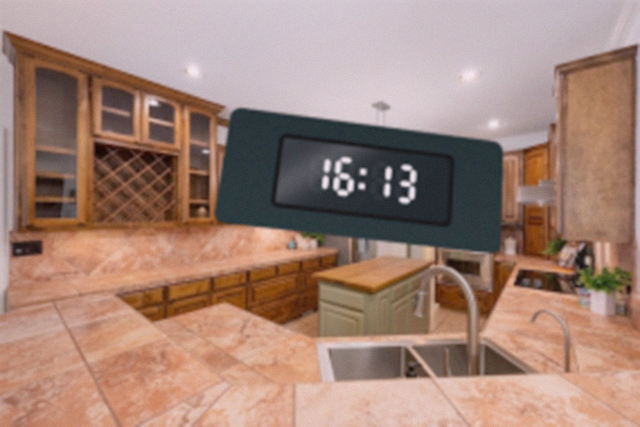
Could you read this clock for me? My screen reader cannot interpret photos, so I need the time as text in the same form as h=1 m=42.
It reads h=16 m=13
